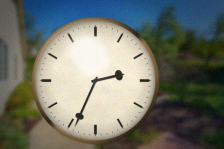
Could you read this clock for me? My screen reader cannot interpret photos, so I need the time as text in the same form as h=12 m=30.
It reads h=2 m=34
